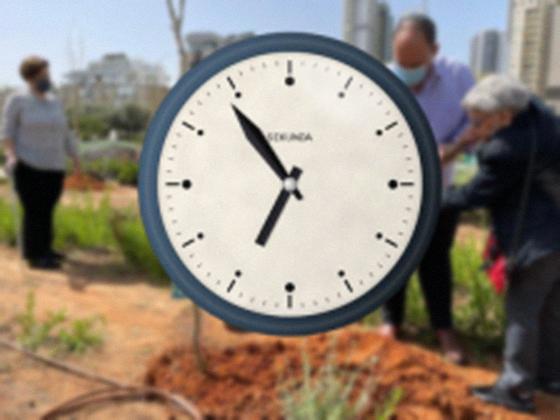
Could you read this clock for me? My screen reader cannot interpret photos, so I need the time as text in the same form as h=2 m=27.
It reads h=6 m=54
